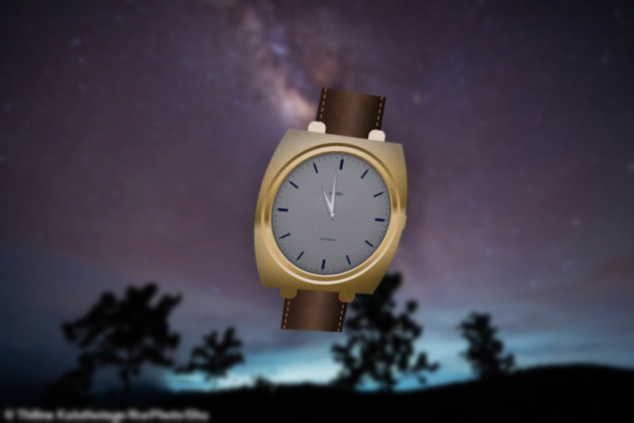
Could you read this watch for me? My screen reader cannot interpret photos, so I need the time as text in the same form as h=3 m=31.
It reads h=10 m=59
